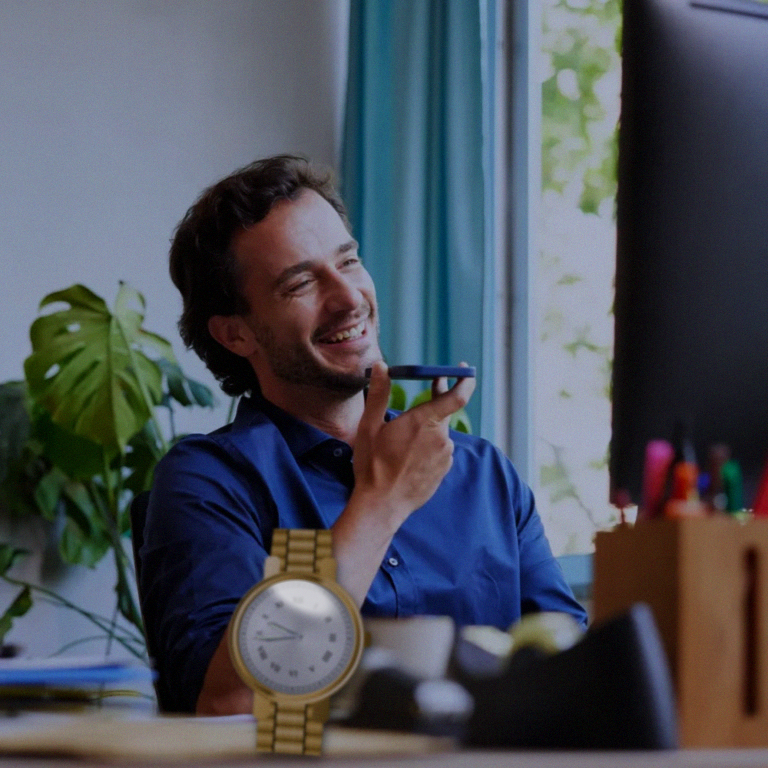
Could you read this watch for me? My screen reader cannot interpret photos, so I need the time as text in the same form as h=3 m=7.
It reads h=9 m=44
